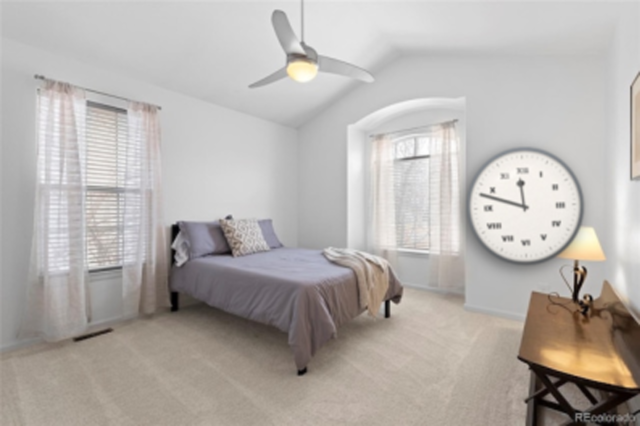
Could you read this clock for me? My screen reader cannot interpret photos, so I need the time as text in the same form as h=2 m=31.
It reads h=11 m=48
